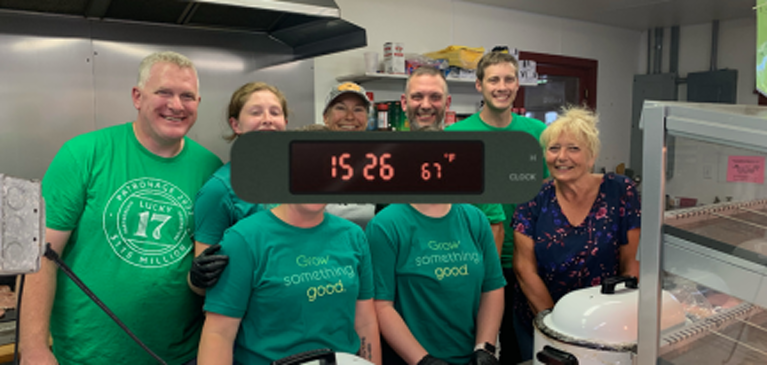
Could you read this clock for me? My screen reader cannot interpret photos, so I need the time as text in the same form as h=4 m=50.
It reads h=15 m=26
